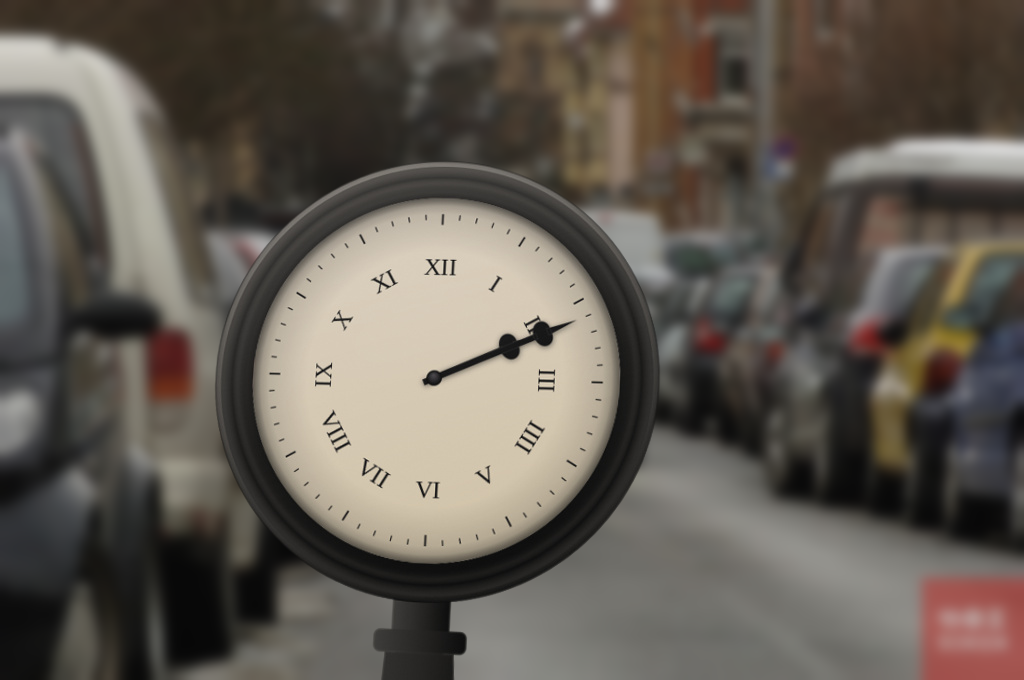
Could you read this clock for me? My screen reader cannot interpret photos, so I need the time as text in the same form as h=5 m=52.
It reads h=2 m=11
